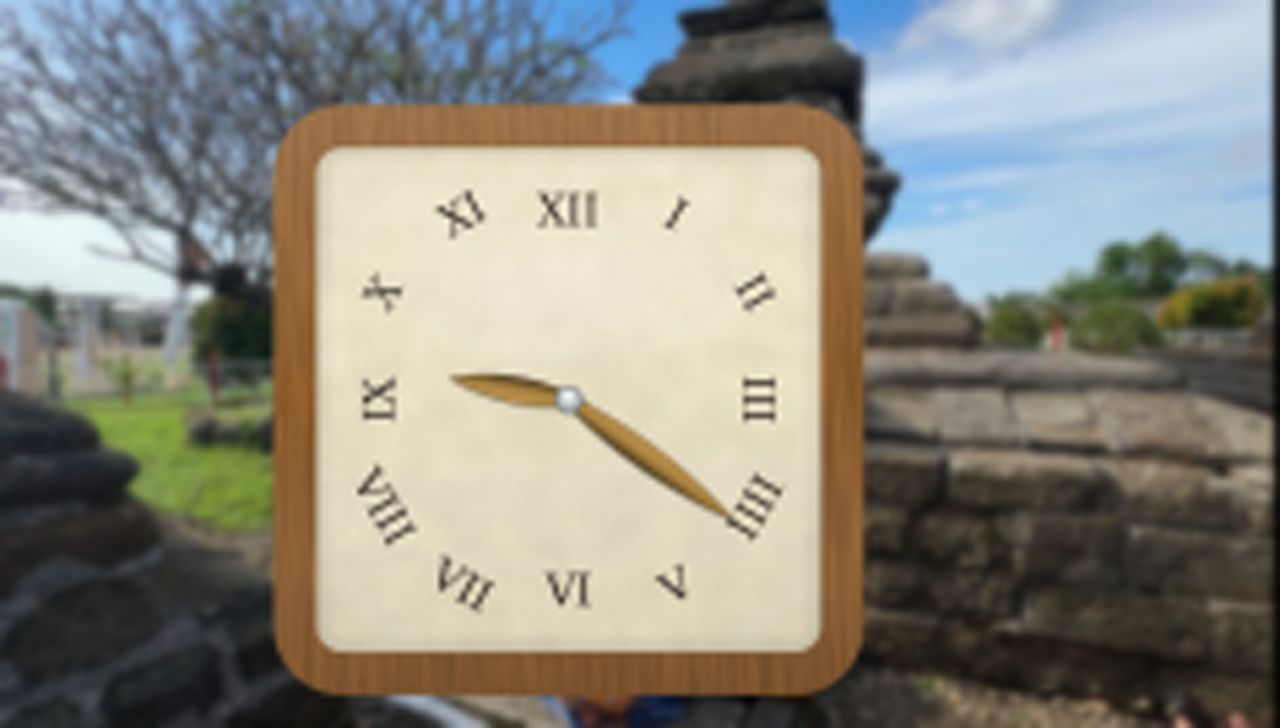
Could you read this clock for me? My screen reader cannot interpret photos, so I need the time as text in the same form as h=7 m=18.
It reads h=9 m=21
